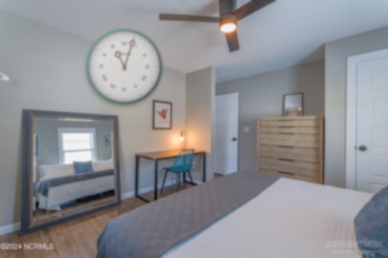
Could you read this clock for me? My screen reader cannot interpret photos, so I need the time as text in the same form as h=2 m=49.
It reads h=11 m=3
